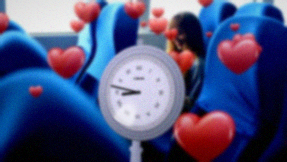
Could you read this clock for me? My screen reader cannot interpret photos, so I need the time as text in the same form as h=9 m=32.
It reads h=8 m=47
